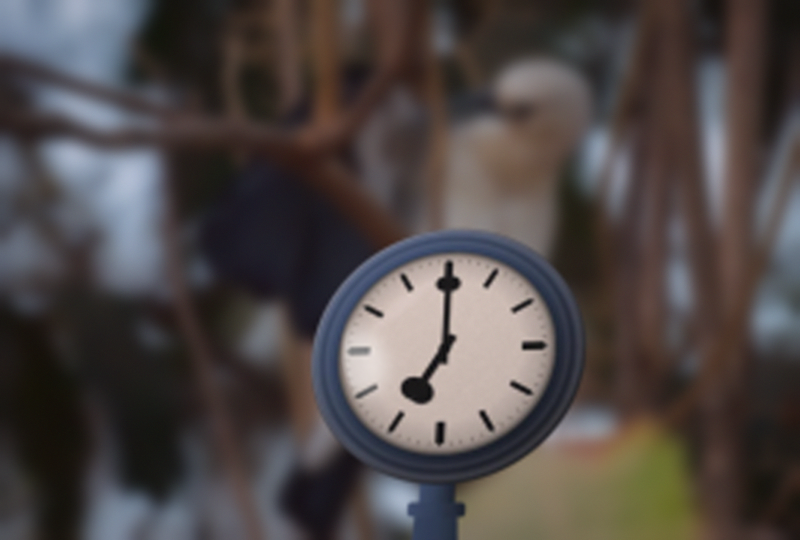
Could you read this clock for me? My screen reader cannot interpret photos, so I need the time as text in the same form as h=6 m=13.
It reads h=7 m=0
